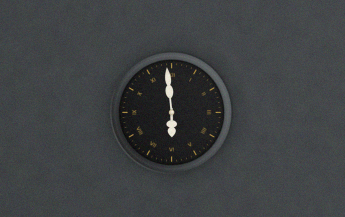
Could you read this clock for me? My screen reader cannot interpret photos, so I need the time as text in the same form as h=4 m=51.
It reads h=5 m=59
